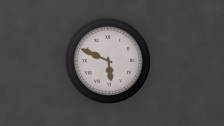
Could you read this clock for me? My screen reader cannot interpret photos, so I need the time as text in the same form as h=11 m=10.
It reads h=5 m=49
